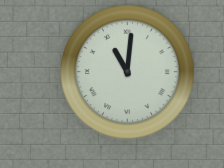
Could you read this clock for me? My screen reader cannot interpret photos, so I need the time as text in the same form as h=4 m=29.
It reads h=11 m=1
